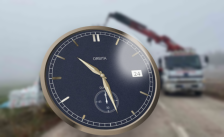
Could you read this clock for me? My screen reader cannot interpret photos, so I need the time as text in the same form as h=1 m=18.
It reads h=10 m=28
